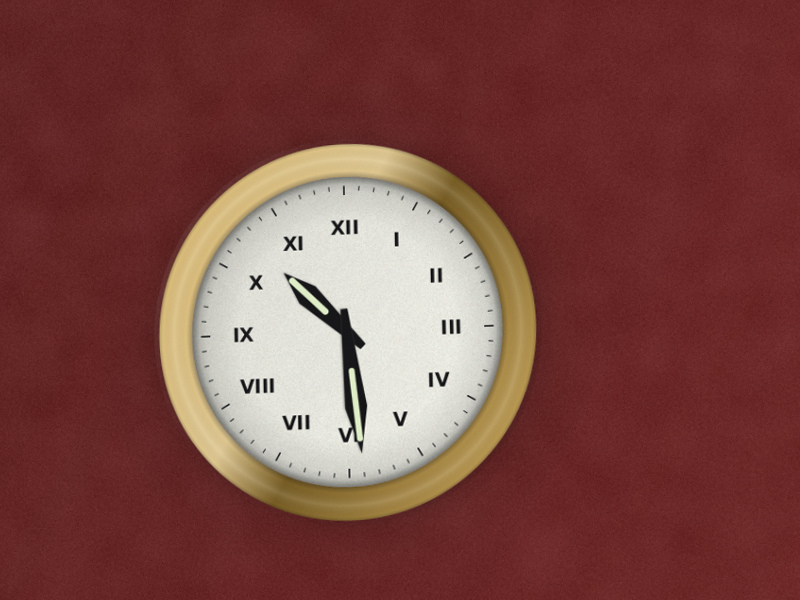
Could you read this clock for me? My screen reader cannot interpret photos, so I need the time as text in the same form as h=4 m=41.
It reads h=10 m=29
